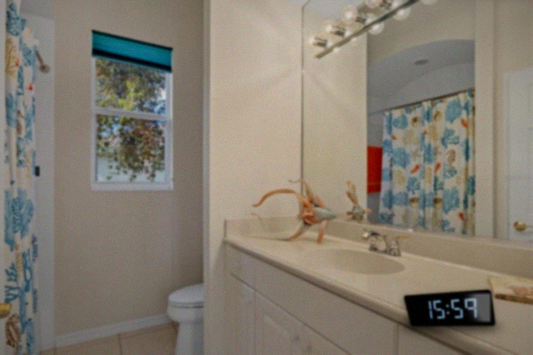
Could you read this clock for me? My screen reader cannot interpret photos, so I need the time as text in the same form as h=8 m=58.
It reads h=15 m=59
